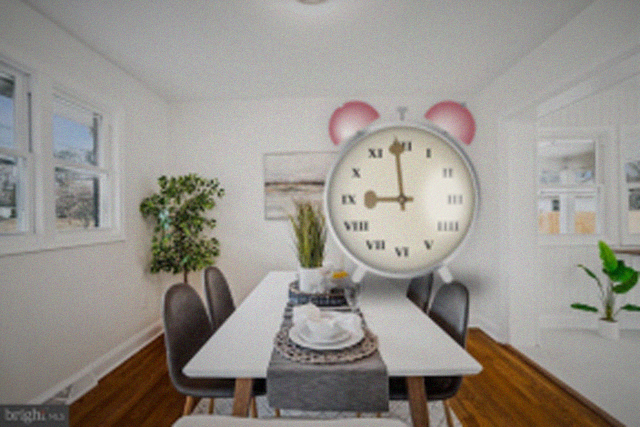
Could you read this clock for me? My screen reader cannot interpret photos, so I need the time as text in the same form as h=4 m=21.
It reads h=8 m=59
